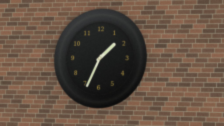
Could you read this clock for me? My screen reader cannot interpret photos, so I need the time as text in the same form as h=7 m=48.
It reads h=1 m=34
